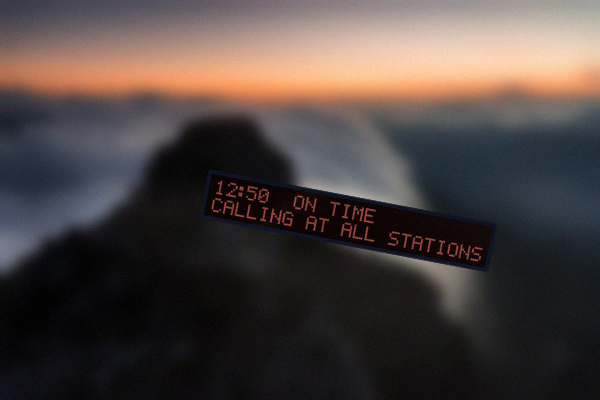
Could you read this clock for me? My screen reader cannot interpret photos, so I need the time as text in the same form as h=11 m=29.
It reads h=12 m=50
